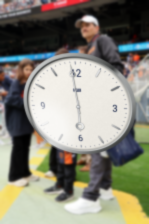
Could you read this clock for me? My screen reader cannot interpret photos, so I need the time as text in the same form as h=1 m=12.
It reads h=5 m=59
